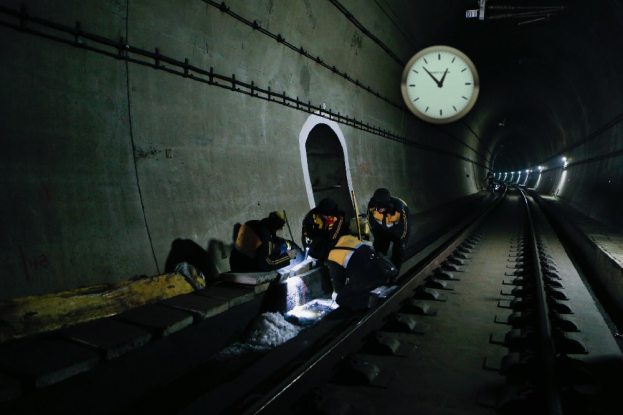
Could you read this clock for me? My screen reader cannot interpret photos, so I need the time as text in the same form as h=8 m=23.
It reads h=12 m=53
